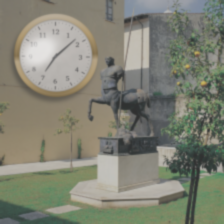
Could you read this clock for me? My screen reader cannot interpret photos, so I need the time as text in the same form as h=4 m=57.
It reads h=7 m=8
